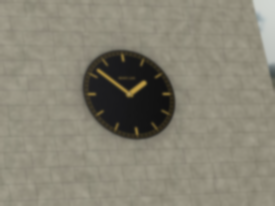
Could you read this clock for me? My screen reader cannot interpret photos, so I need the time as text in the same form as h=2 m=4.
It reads h=1 m=52
